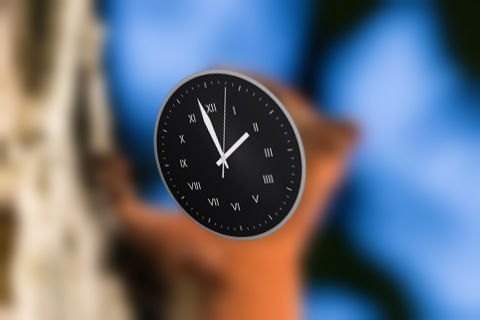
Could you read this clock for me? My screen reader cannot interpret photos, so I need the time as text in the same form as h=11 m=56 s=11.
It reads h=1 m=58 s=3
